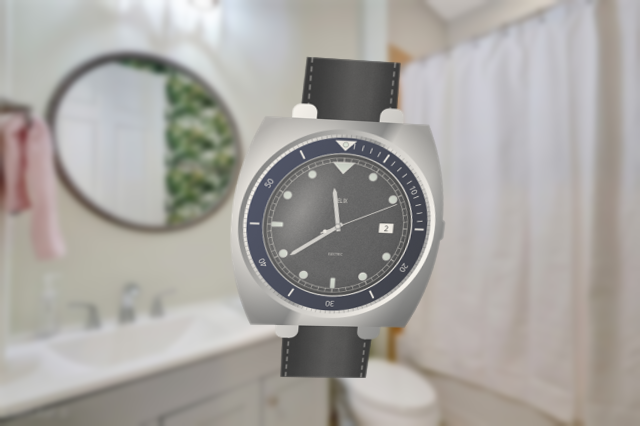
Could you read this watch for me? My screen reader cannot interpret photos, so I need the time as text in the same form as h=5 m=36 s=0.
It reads h=11 m=39 s=11
